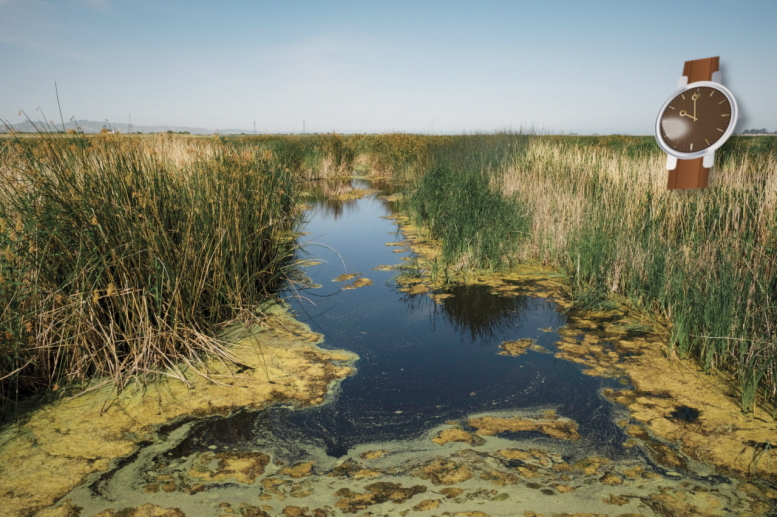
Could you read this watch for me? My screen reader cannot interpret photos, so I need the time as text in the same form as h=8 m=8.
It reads h=9 m=59
